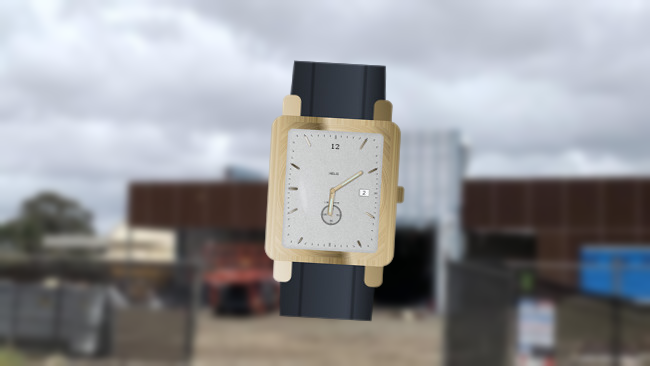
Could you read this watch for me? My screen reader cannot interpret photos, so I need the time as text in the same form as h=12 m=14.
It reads h=6 m=9
